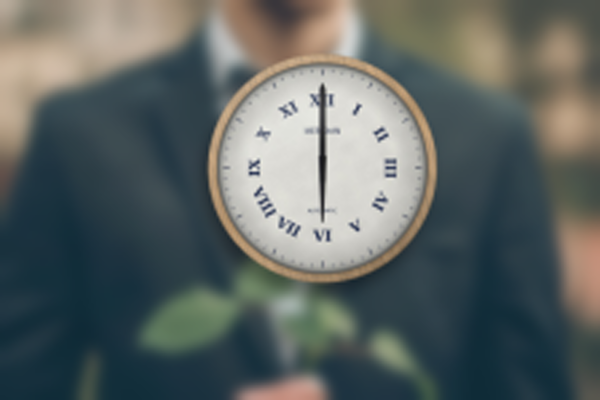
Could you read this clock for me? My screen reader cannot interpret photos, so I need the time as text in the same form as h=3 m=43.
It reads h=6 m=0
